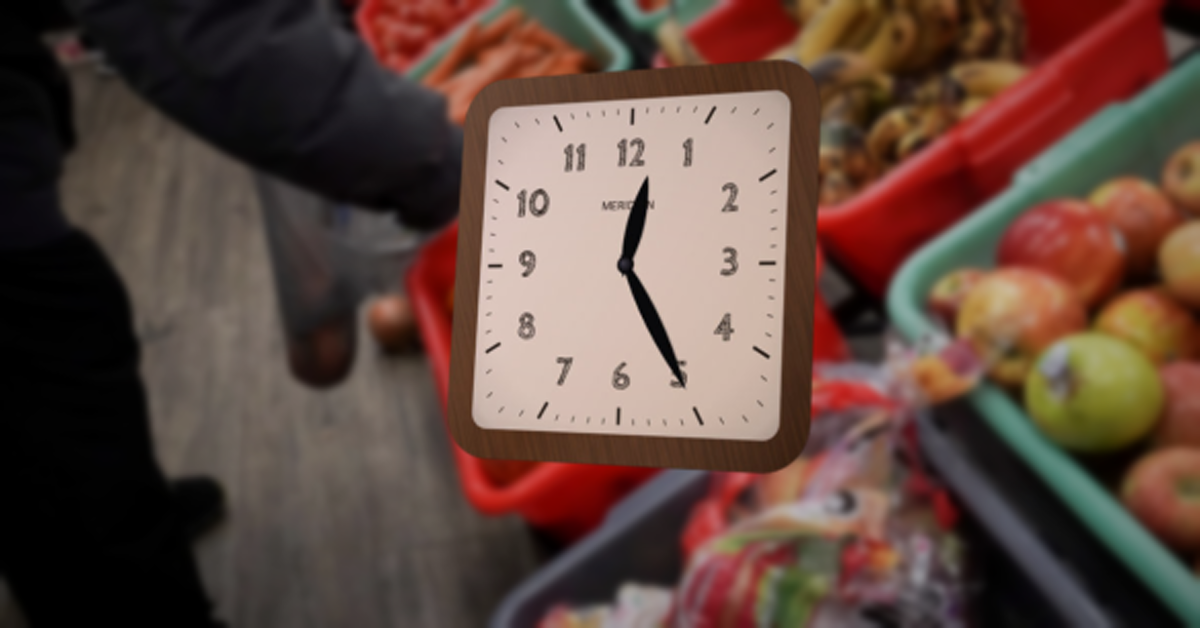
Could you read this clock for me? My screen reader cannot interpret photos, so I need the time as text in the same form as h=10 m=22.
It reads h=12 m=25
